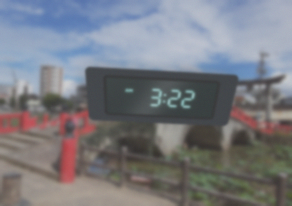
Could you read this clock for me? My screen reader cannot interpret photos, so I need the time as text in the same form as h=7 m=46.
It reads h=3 m=22
